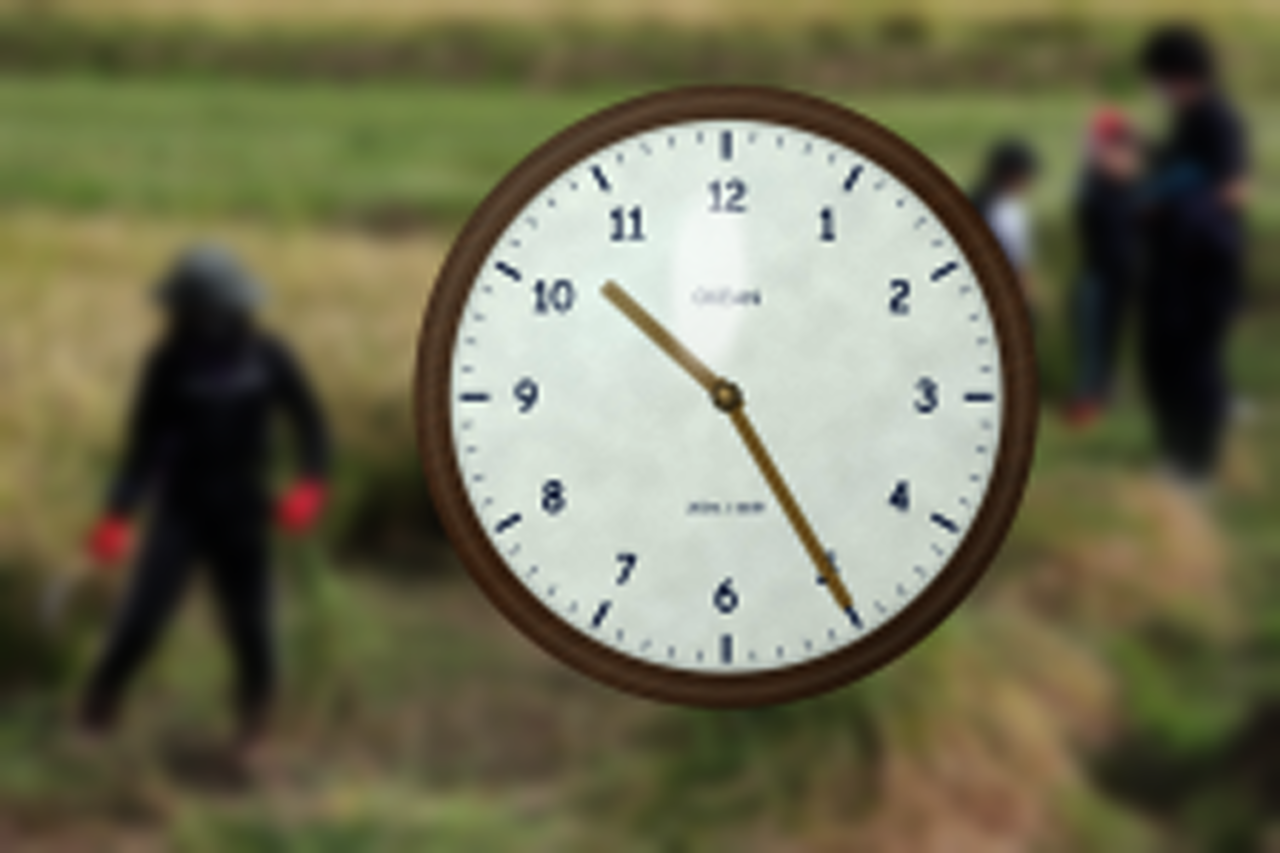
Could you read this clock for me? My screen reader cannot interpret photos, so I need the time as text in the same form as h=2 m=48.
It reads h=10 m=25
